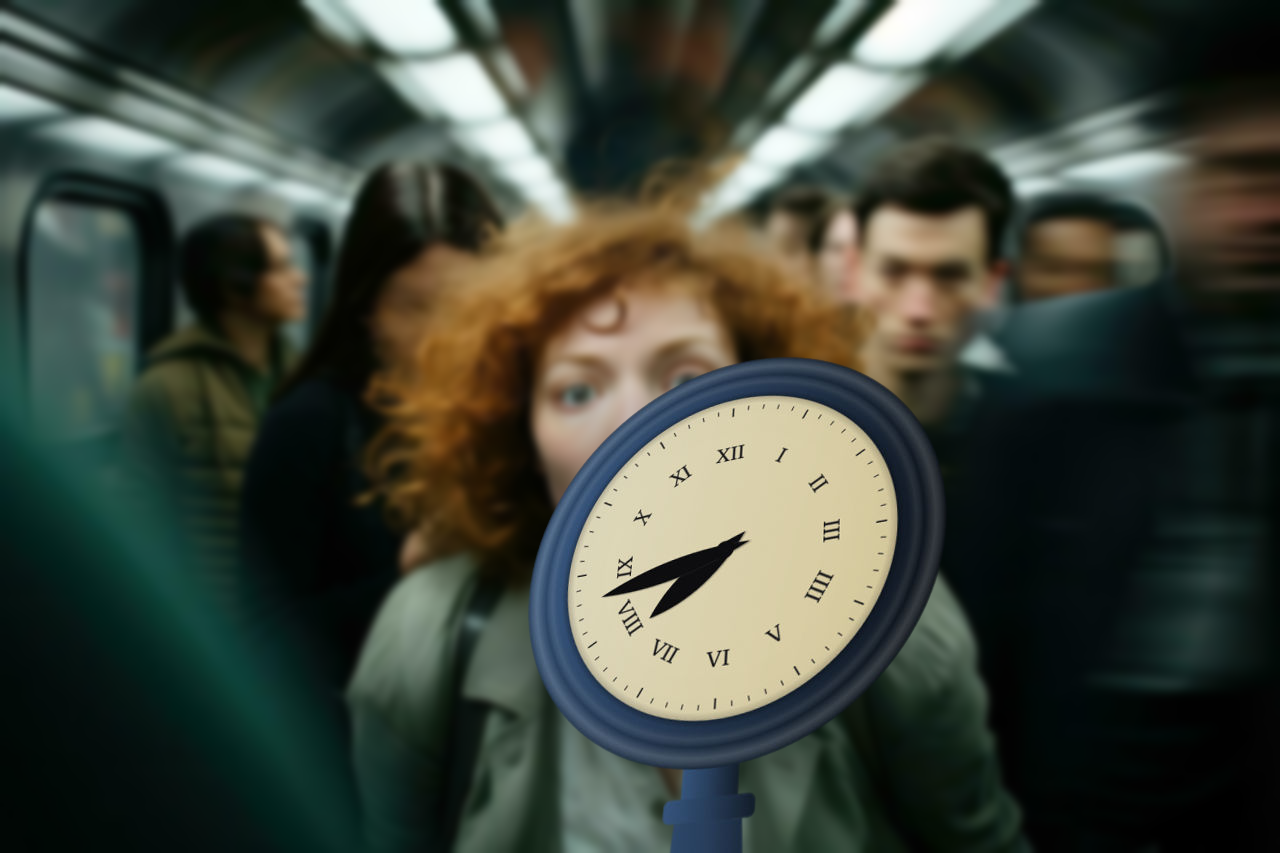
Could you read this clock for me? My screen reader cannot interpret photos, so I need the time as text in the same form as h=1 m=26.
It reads h=7 m=43
